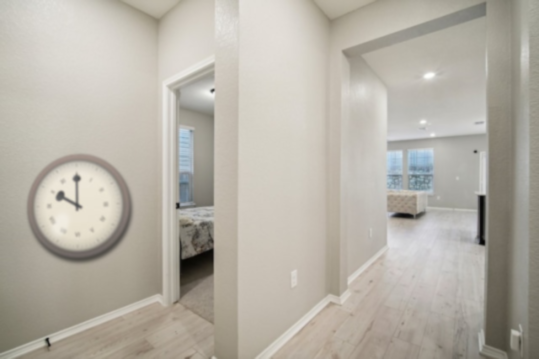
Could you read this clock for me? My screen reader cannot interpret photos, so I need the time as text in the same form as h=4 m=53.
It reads h=10 m=0
